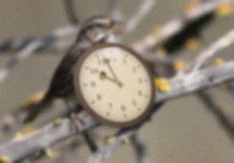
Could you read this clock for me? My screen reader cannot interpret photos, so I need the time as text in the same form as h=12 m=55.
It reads h=9 m=57
